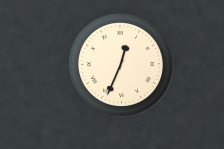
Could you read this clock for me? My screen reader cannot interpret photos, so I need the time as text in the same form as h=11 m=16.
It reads h=12 m=34
